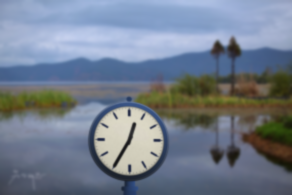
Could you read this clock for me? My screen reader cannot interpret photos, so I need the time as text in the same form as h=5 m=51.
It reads h=12 m=35
